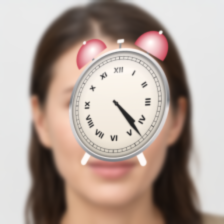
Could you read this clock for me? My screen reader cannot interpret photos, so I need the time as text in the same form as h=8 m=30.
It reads h=4 m=23
